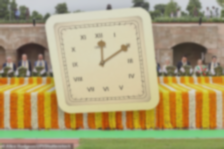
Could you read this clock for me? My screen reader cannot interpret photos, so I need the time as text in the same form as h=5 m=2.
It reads h=12 m=10
